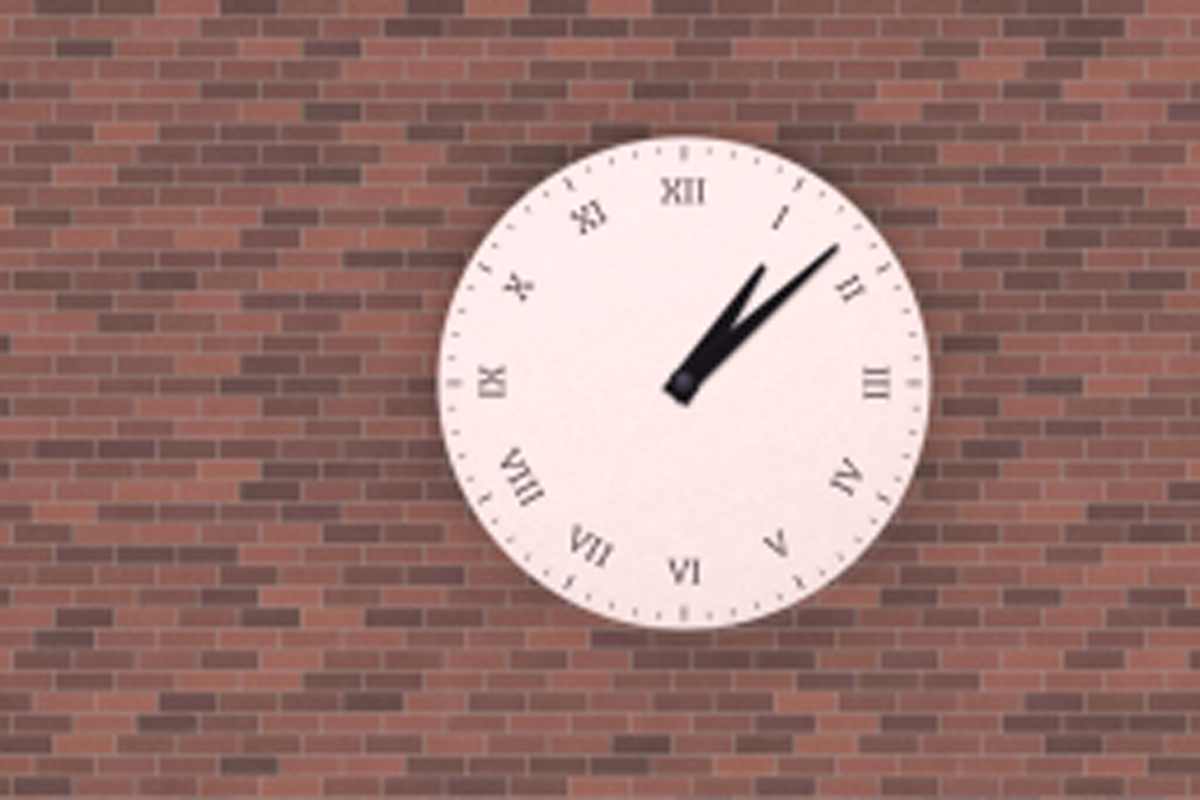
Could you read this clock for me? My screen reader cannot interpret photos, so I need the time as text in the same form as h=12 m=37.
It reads h=1 m=8
